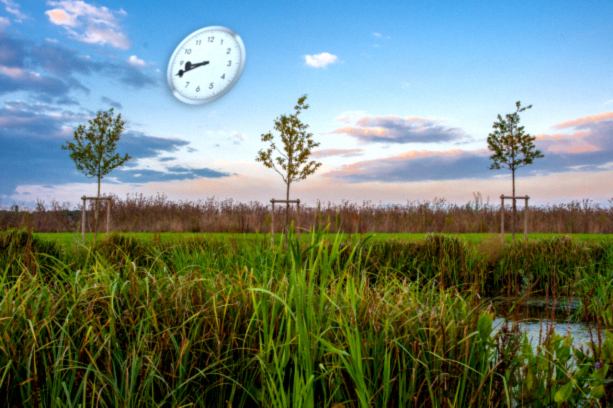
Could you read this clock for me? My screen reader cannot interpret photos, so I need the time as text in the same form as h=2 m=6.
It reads h=8 m=41
